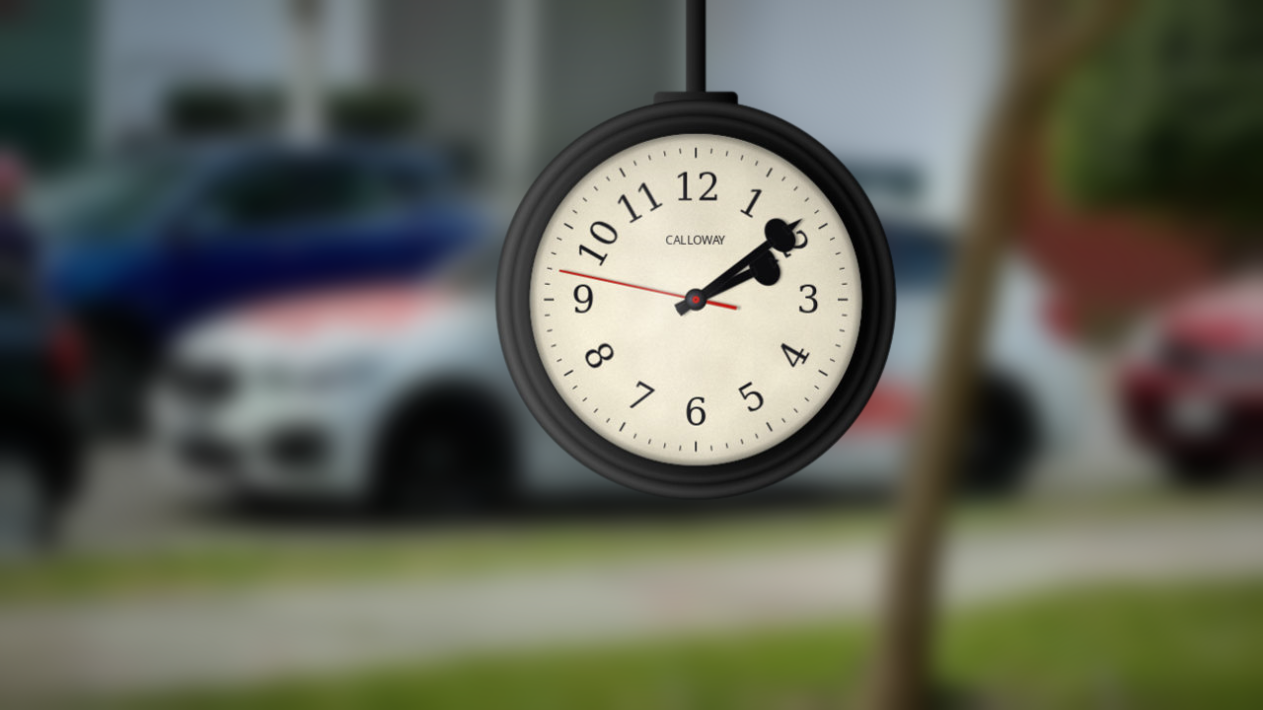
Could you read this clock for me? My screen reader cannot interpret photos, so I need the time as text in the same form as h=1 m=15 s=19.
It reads h=2 m=8 s=47
